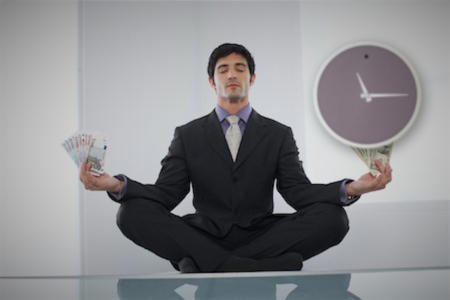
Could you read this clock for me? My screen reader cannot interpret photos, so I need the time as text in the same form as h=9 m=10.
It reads h=11 m=15
